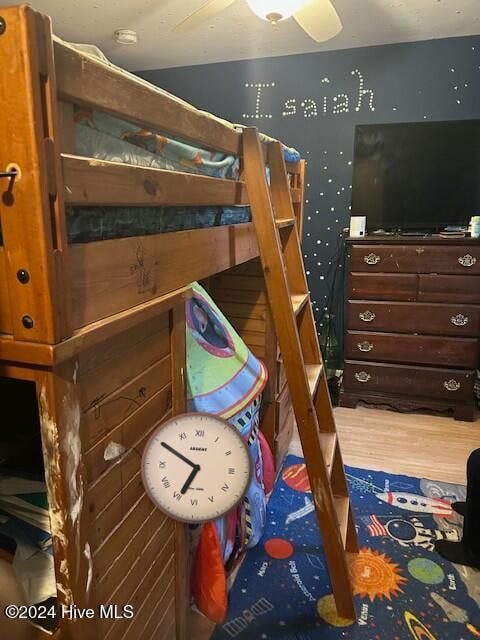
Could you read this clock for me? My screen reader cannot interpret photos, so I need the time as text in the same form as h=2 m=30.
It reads h=6 m=50
